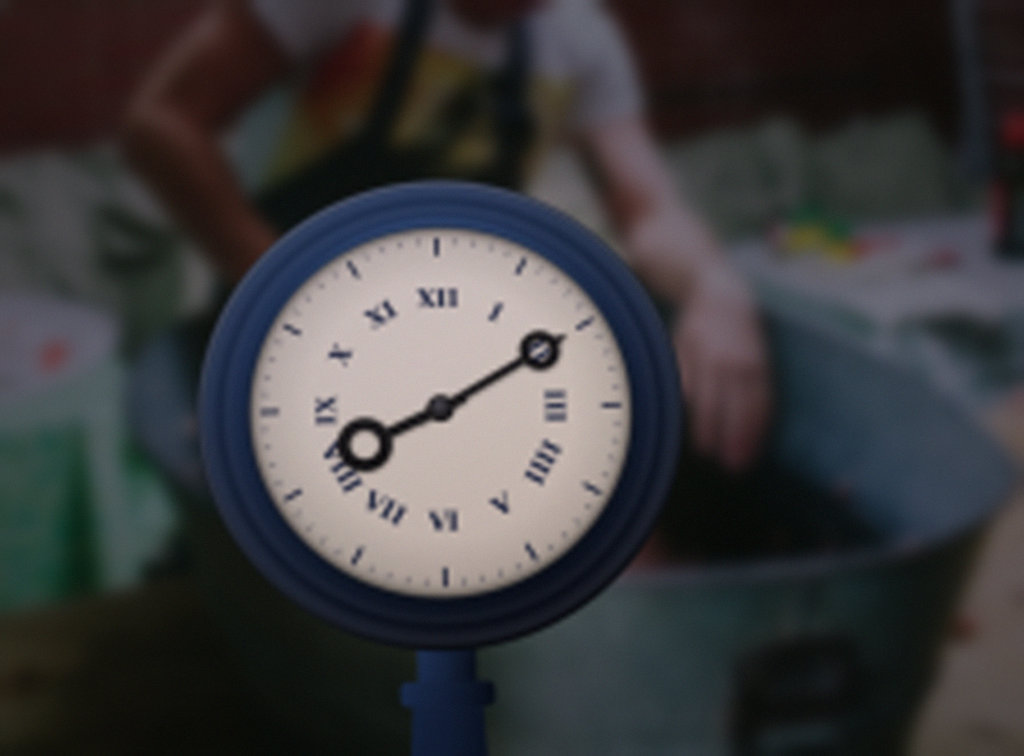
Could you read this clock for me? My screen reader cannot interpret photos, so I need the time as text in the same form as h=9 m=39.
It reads h=8 m=10
